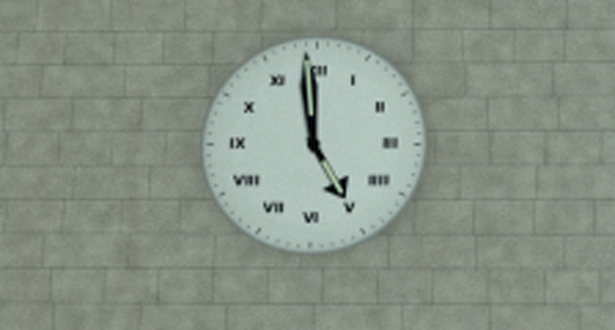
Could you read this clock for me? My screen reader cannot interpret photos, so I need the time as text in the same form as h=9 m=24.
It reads h=4 m=59
